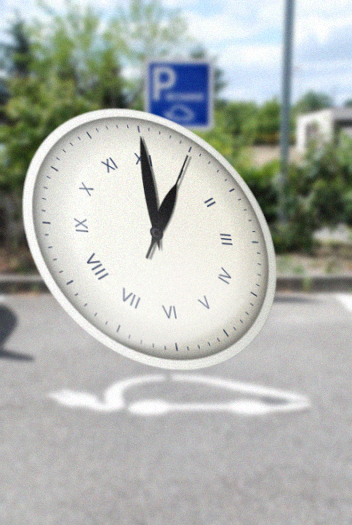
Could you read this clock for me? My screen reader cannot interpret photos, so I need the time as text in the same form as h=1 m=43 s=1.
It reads h=1 m=0 s=5
